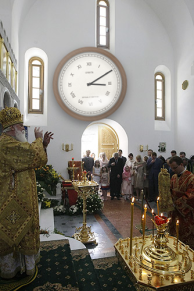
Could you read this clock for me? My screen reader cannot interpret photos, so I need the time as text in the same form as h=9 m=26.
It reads h=3 m=10
